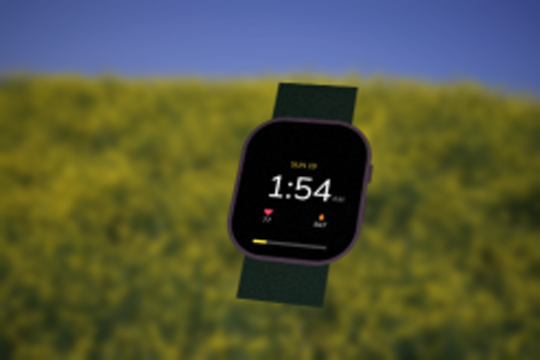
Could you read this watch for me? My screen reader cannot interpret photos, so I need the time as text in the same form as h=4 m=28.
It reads h=1 m=54
